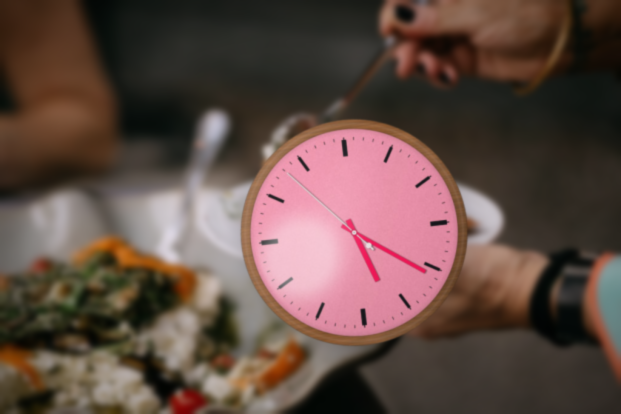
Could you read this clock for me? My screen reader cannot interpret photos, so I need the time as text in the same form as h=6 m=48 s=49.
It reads h=5 m=20 s=53
